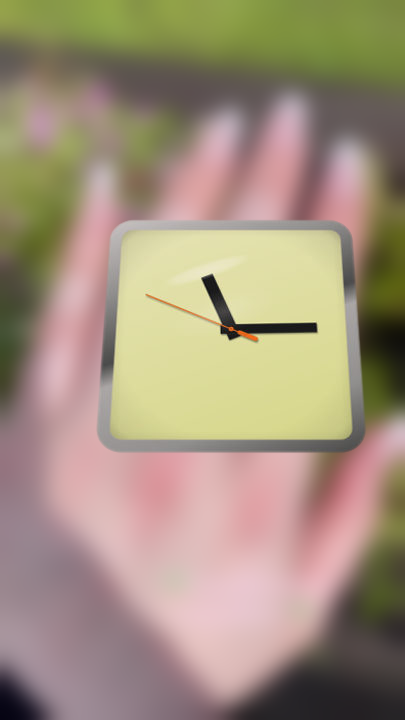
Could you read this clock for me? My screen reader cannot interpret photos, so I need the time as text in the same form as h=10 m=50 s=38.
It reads h=11 m=14 s=49
